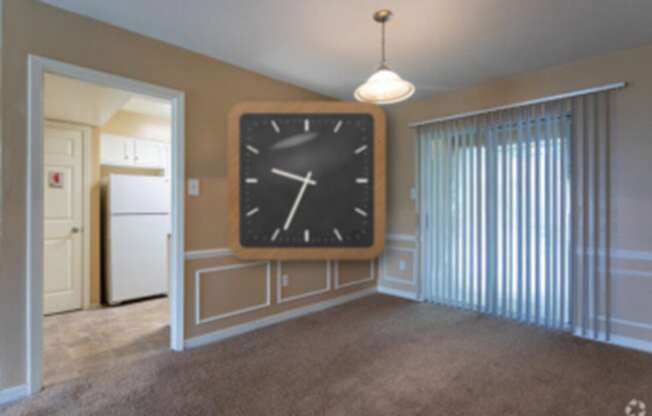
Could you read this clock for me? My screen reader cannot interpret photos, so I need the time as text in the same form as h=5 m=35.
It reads h=9 m=34
